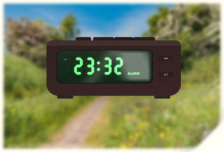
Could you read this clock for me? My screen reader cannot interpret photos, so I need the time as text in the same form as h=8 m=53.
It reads h=23 m=32
